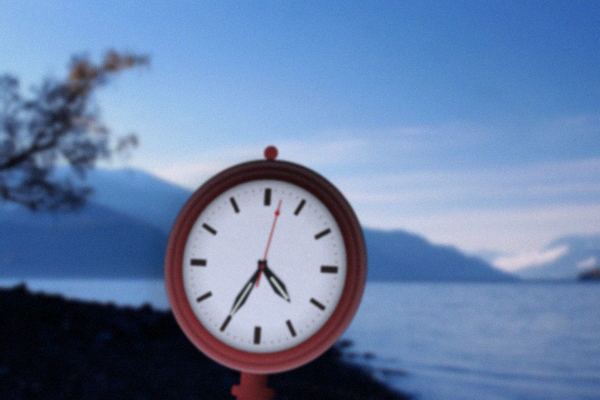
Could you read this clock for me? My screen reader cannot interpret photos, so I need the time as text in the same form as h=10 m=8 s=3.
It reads h=4 m=35 s=2
